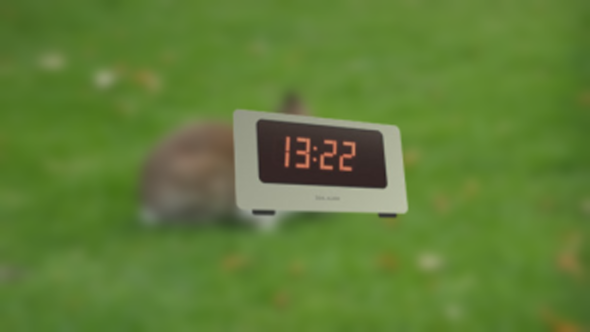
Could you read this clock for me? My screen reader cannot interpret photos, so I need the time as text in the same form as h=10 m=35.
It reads h=13 m=22
